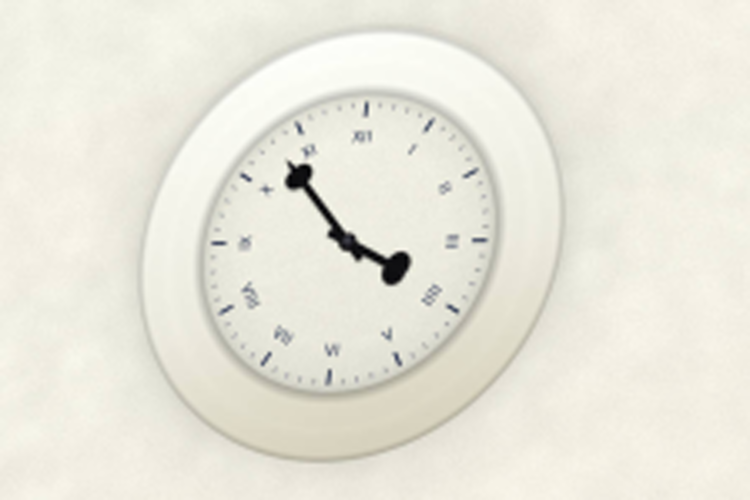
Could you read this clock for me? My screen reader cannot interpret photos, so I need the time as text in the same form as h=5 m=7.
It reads h=3 m=53
